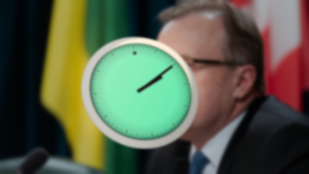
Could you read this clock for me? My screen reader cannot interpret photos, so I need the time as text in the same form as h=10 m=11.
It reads h=2 m=10
